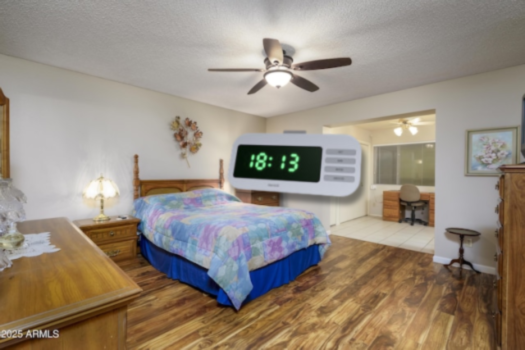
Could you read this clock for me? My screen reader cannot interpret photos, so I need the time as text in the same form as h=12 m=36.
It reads h=18 m=13
